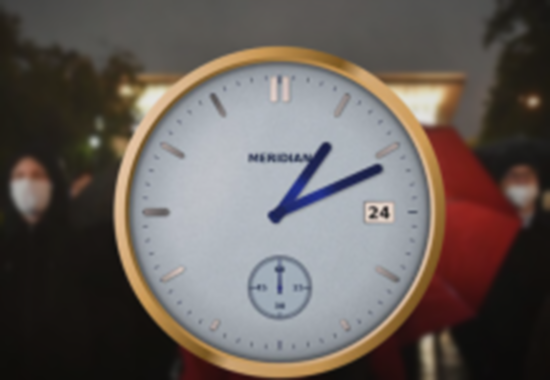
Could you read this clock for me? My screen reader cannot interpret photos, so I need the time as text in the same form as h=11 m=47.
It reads h=1 m=11
